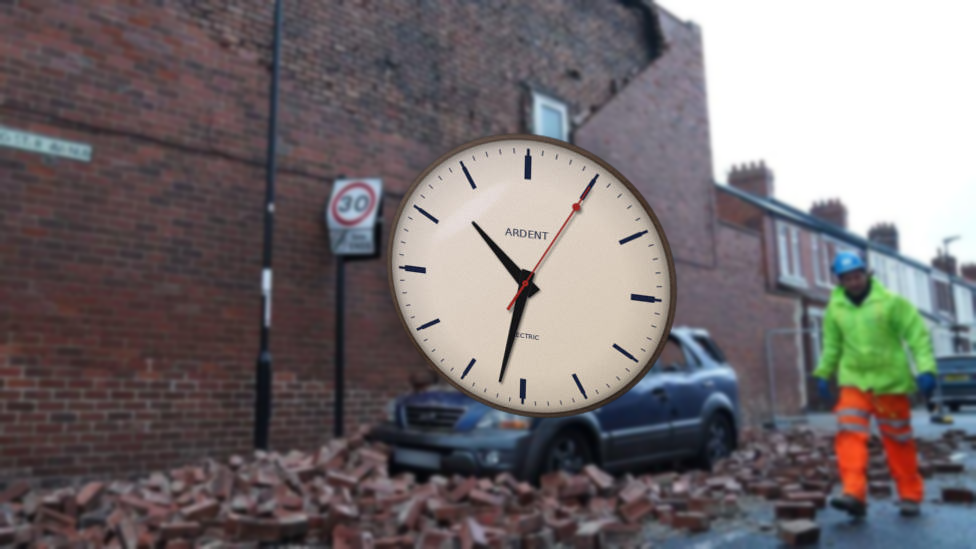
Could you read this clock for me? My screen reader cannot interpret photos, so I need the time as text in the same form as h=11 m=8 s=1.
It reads h=10 m=32 s=5
